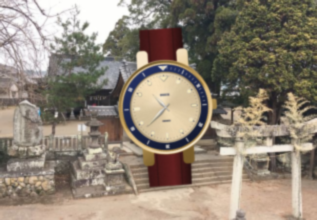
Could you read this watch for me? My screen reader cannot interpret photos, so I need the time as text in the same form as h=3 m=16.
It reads h=10 m=38
